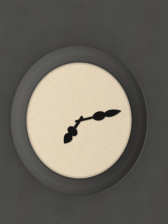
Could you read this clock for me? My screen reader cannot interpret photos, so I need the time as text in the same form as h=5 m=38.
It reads h=7 m=13
